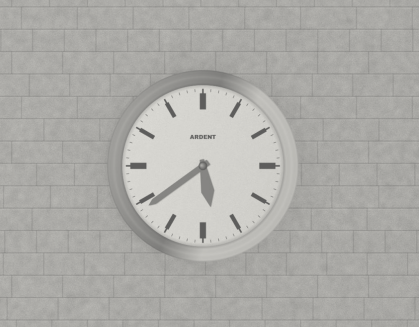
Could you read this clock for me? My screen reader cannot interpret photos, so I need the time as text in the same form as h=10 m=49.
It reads h=5 m=39
